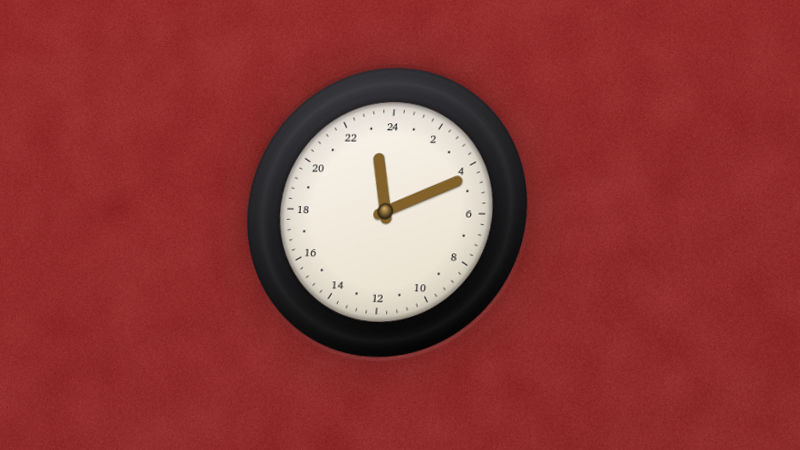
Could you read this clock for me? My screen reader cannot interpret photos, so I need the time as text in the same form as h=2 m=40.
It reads h=23 m=11
